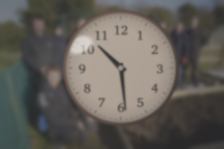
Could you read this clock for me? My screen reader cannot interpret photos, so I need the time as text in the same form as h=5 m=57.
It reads h=10 m=29
